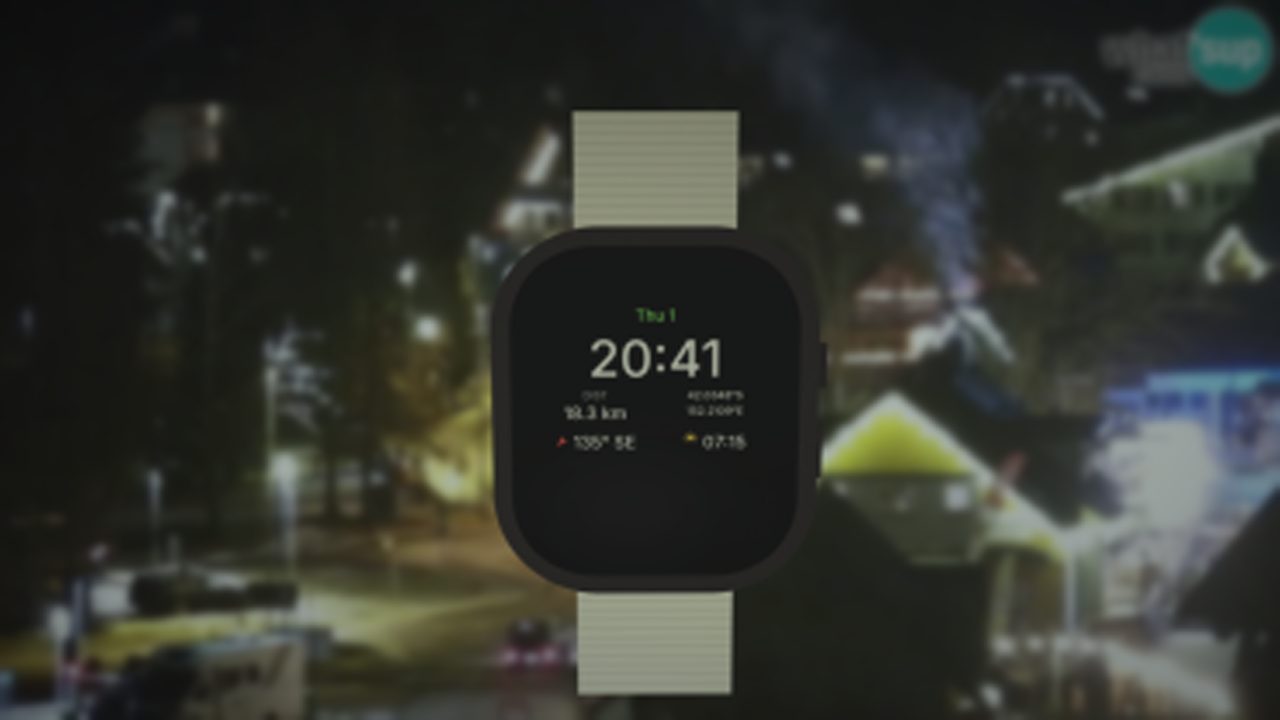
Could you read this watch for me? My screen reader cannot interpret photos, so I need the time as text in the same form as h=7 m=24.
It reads h=20 m=41
